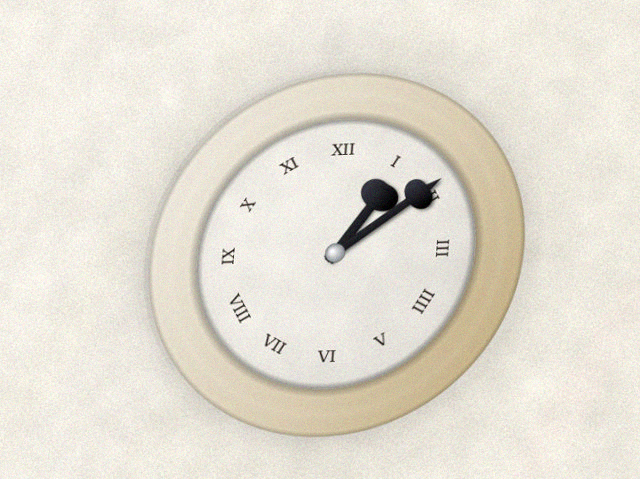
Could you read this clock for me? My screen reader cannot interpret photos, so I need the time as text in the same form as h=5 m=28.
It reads h=1 m=9
